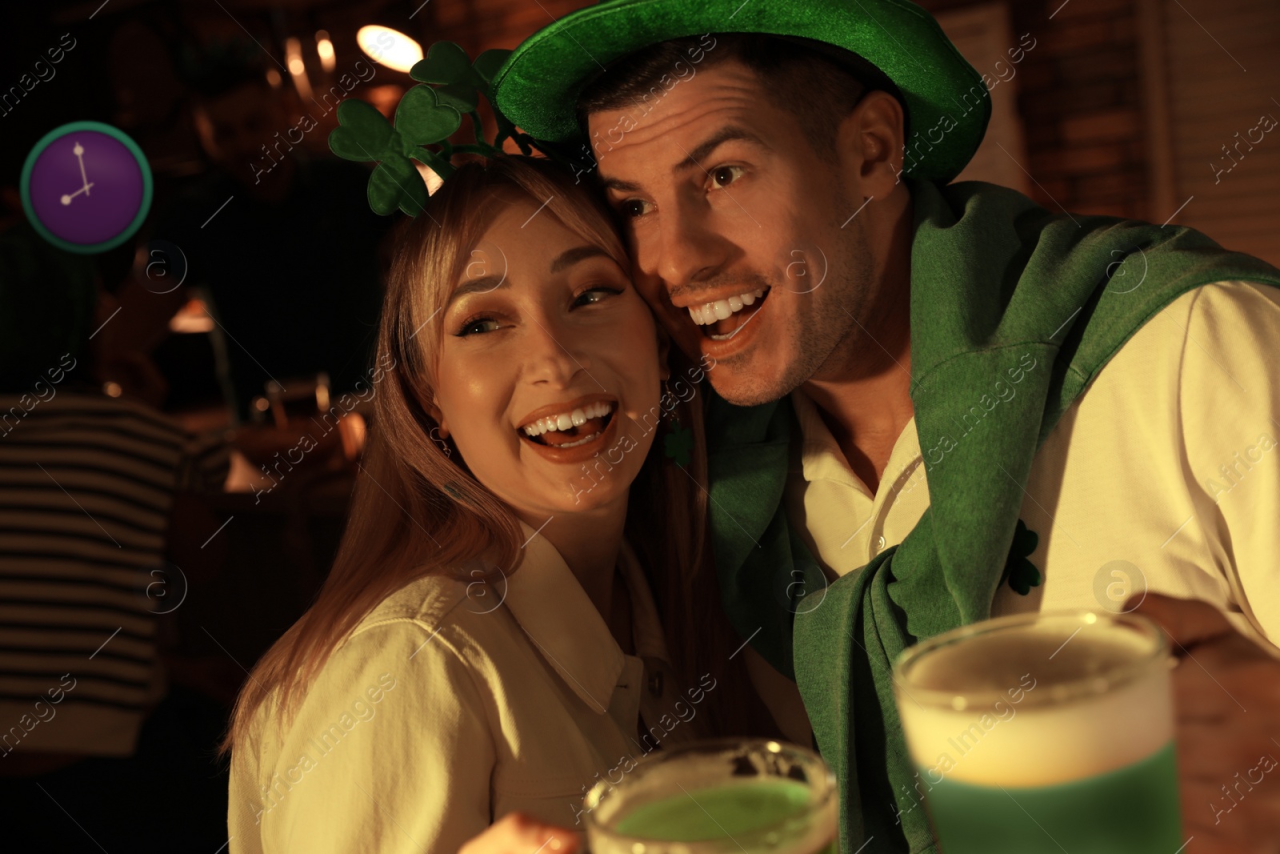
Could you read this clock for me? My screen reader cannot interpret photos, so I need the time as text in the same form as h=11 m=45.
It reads h=7 m=58
